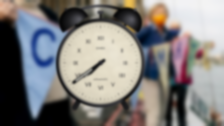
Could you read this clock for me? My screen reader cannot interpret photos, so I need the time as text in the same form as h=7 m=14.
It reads h=7 m=39
